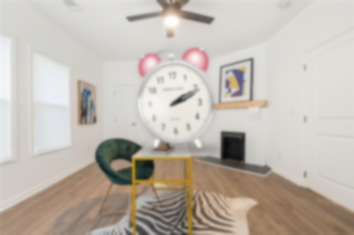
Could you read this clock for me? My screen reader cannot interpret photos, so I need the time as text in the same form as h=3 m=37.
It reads h=2 m=11
